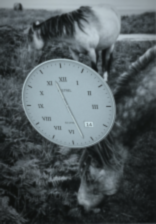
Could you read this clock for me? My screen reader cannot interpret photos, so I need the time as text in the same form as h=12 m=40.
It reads h=11 m=27
